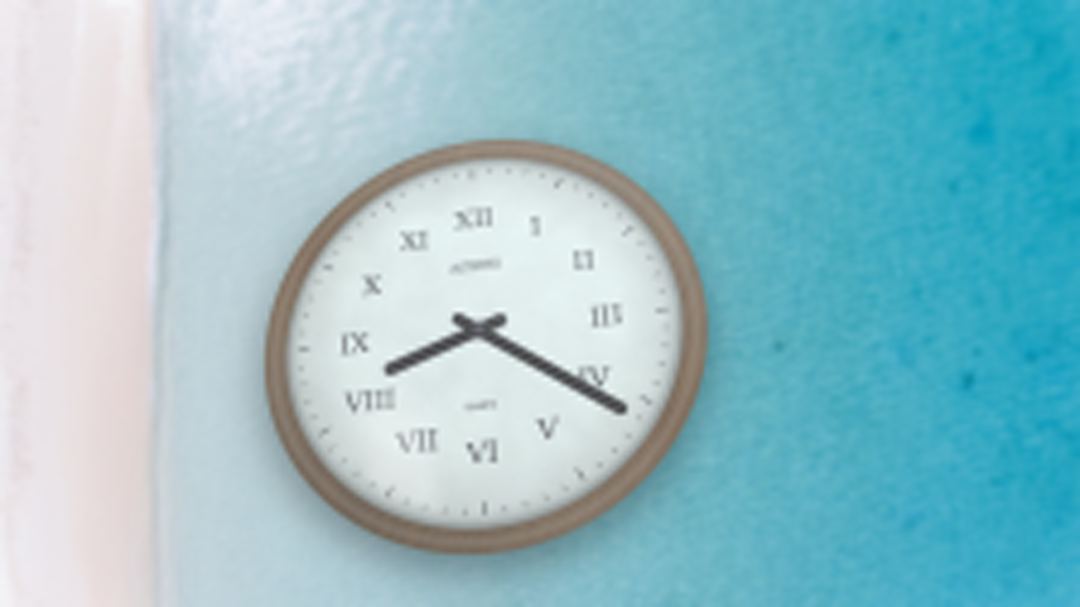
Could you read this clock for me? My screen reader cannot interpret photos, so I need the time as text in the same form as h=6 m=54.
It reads h=8 m=21
